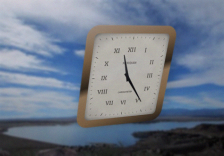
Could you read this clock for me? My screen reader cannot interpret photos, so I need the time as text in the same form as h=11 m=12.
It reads h=11 m=24
